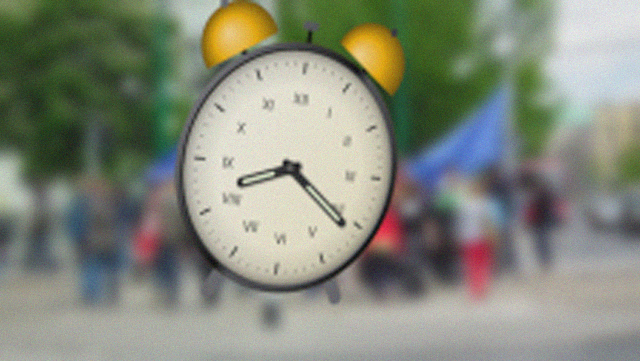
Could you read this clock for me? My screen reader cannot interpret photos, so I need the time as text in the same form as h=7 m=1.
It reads h=8 m=21
